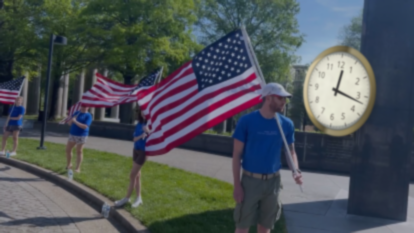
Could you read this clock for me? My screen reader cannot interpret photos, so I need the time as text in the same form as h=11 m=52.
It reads h=12 m=17
